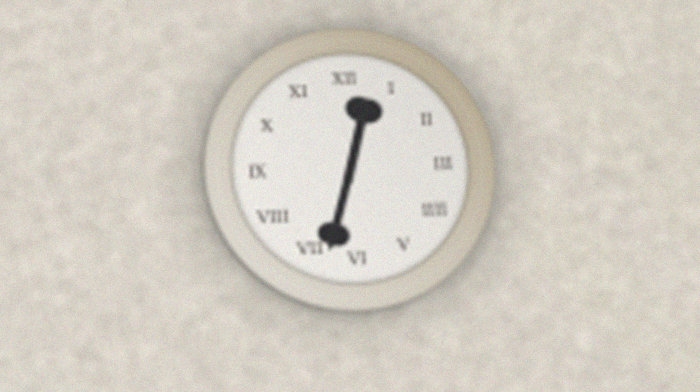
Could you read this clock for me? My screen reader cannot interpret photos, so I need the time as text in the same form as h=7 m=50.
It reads h=12 m=33
